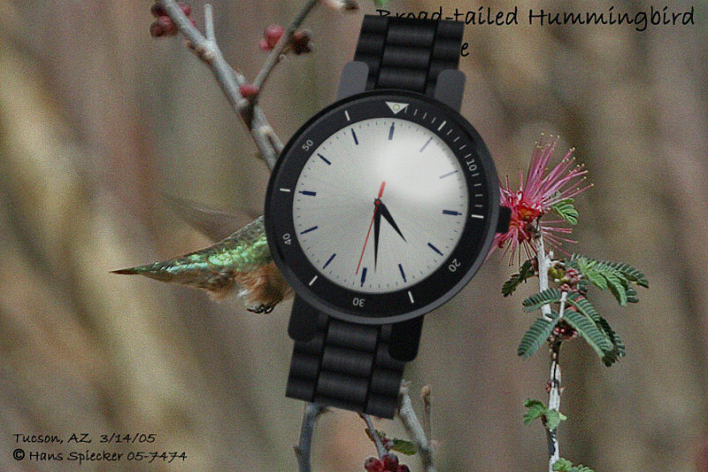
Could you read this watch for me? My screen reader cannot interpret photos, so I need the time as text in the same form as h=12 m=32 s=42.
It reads h=4 m=28 s=31
